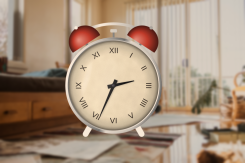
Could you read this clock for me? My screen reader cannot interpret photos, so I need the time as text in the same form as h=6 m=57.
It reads h=2 m=34
